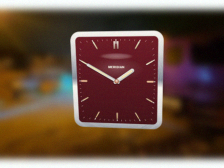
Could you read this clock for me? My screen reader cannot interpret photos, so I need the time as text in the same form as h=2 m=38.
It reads h=1 m=50
